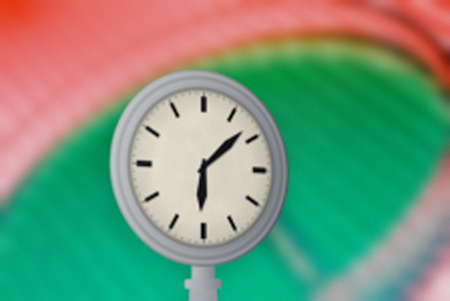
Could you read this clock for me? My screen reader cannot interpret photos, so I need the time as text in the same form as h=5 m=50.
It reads h=6 m=8
